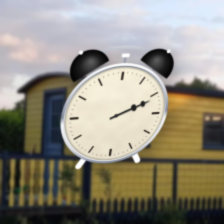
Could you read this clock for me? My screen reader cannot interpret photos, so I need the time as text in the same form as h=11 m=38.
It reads h=2 m=11
